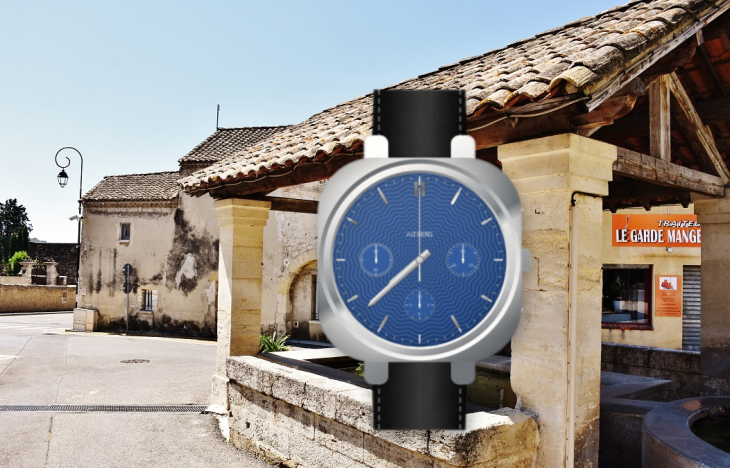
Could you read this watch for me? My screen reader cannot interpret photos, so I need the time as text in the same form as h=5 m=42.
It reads h=7 m=38
